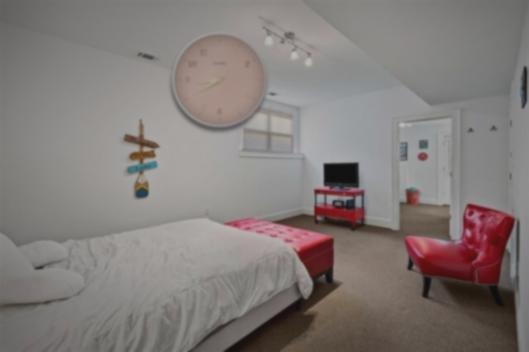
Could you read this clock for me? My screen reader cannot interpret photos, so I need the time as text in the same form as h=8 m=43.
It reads h=8 m=40
